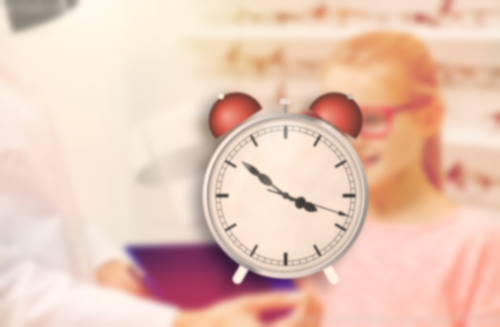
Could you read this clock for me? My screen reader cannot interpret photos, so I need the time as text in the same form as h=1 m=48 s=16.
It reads h=3 m=51 s=18
